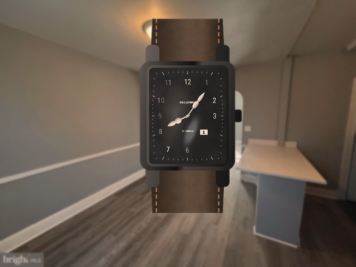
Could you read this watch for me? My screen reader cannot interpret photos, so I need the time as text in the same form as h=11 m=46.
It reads h=8 m=6
